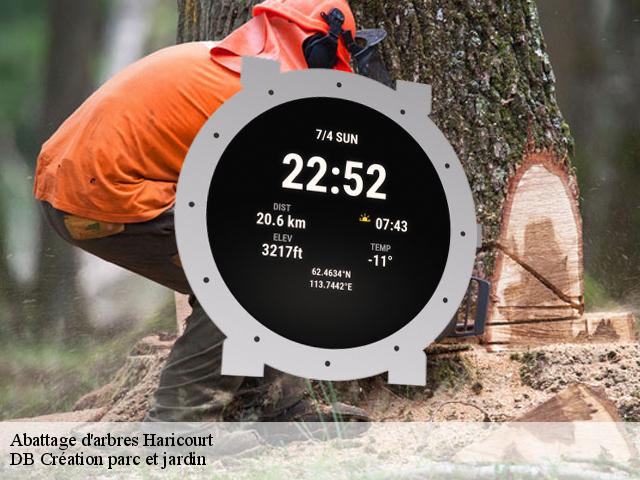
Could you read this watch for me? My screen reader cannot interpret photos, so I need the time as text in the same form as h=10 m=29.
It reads h=22 m=52
